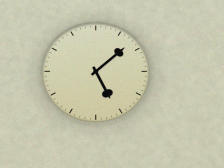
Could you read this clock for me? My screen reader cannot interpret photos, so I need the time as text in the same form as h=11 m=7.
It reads h=5 m=8
